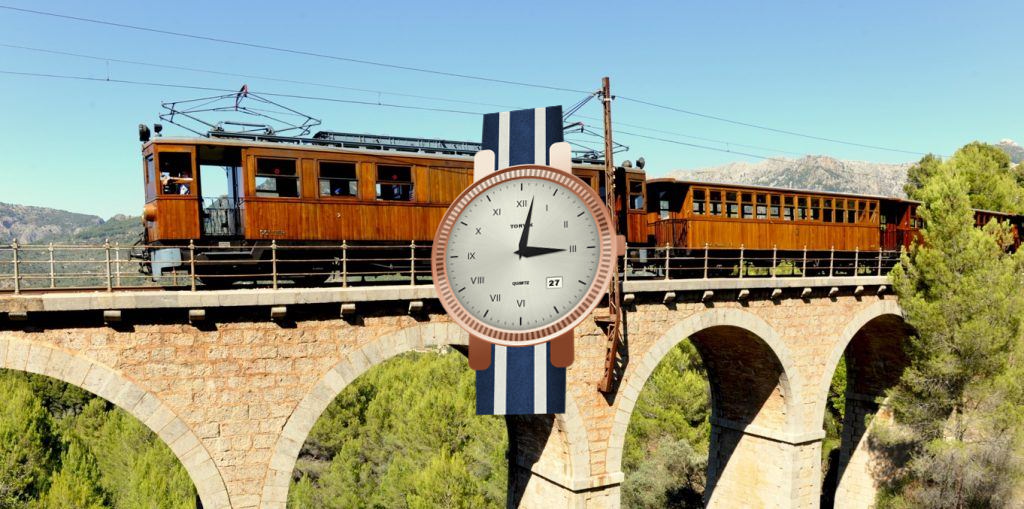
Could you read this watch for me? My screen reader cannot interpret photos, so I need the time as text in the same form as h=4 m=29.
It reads h=3 m=2
